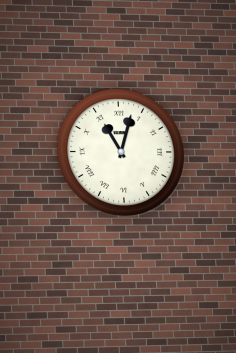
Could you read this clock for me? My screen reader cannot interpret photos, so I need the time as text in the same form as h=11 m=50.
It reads h=11 m=3
